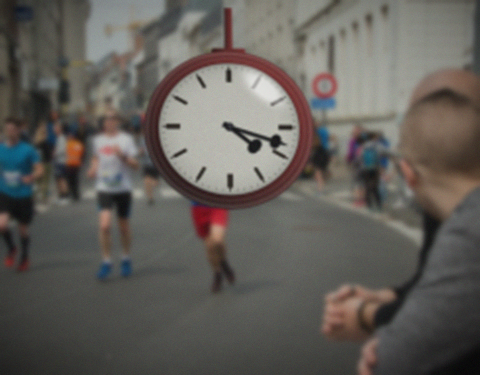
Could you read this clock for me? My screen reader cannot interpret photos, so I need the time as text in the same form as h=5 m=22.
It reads h=4 m=18
